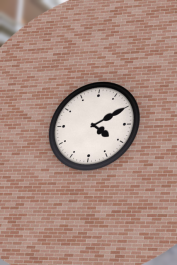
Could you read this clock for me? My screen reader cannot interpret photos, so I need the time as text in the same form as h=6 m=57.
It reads h=4 m=10
